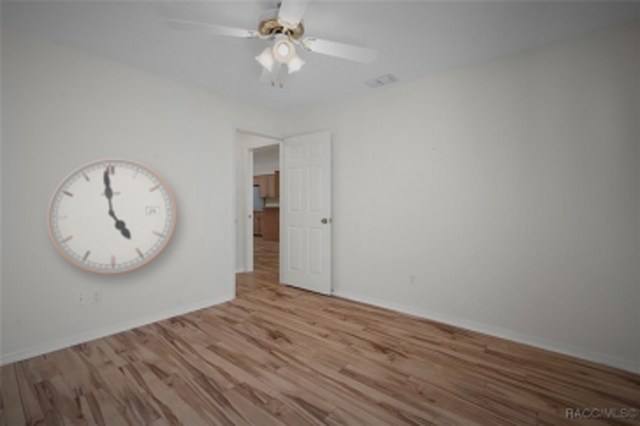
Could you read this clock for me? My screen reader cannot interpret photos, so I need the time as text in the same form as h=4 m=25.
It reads h=4 m=59
